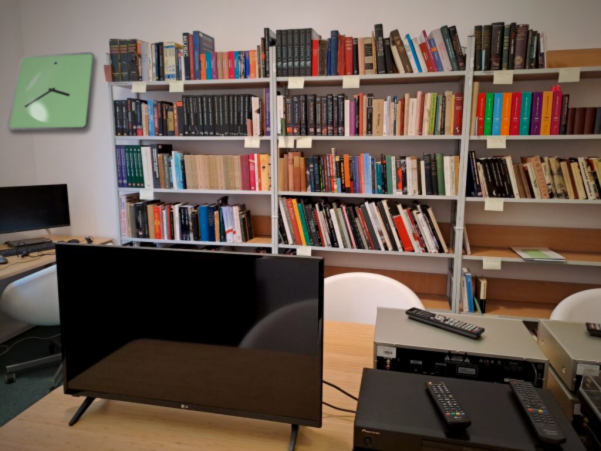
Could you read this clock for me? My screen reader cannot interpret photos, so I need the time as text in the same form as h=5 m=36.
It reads h=3 m=39
